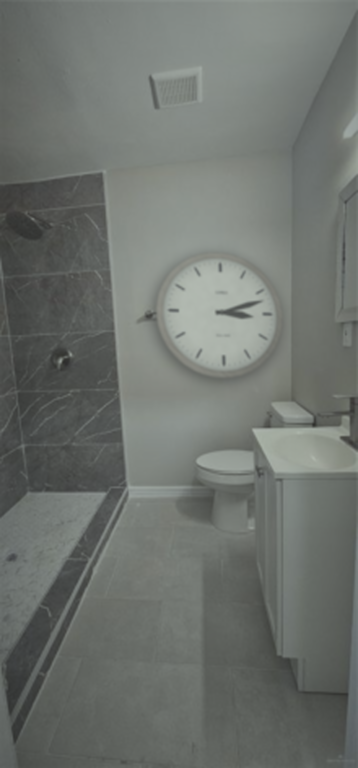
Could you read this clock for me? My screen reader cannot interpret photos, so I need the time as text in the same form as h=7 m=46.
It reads h=3 m=12
